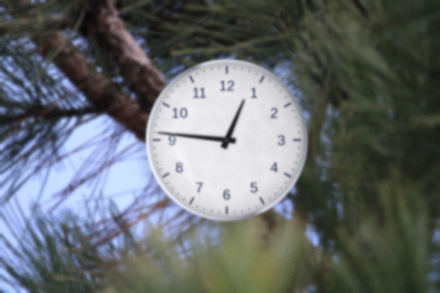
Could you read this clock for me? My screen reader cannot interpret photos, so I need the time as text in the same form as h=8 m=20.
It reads h=12 m=46
